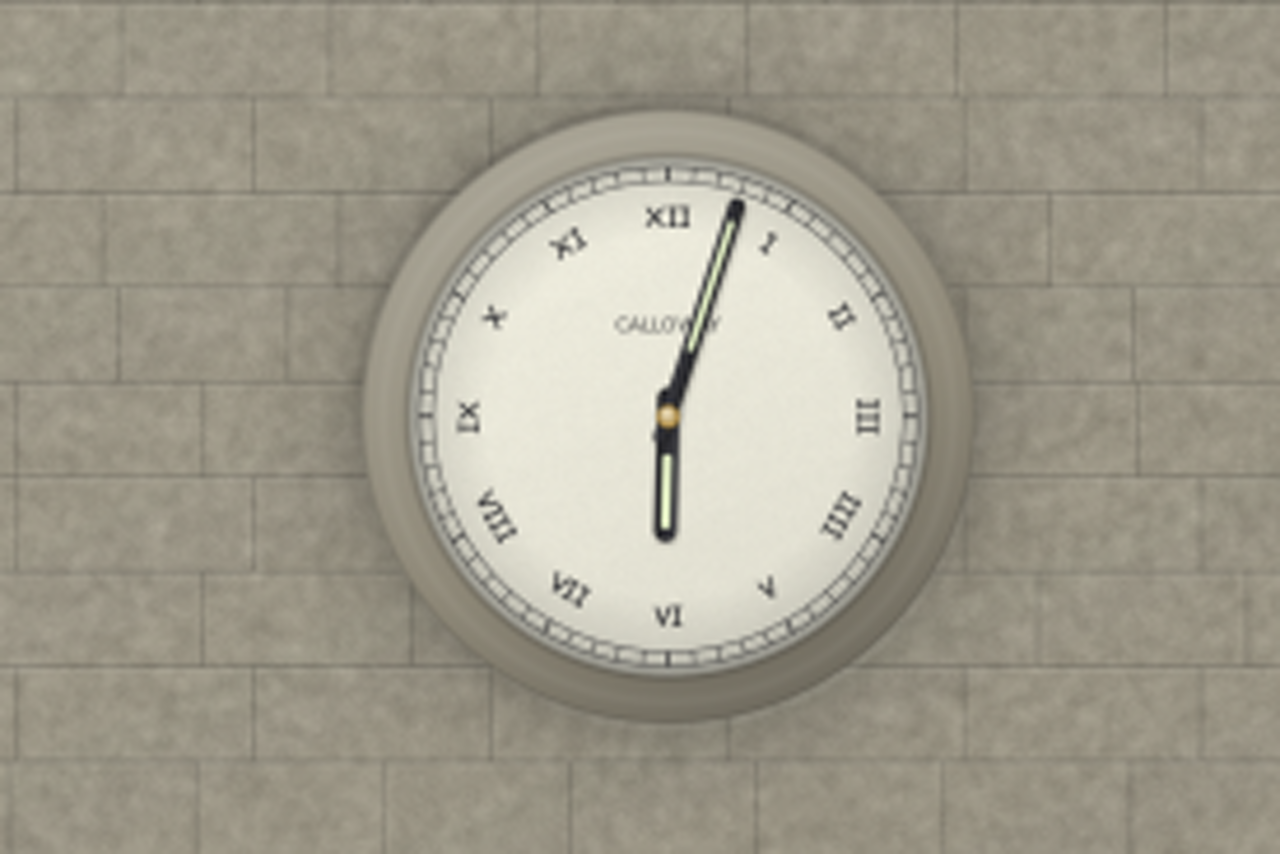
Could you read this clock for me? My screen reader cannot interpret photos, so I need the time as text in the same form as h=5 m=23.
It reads h=6 m=3
